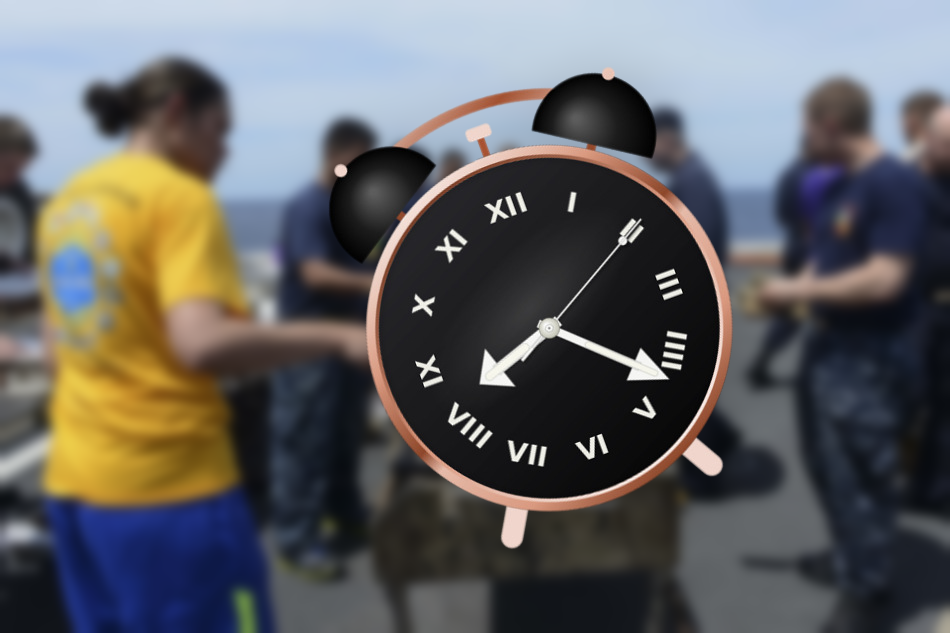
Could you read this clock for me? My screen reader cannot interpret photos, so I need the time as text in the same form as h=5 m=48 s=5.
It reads h=8 m=22 s=10
